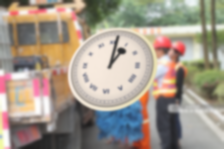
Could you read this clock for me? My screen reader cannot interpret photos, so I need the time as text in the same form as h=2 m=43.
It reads h=1 m=1
